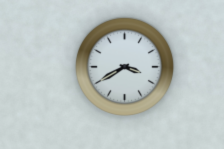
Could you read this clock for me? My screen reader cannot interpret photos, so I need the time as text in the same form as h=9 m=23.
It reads h=3 m=40
